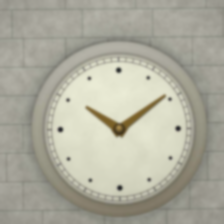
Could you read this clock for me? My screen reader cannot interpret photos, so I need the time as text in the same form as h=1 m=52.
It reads h=10 m=9
